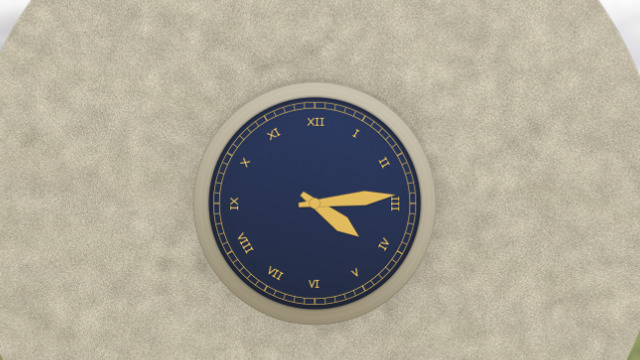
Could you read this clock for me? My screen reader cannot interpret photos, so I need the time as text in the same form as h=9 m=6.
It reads h=4 m=14
